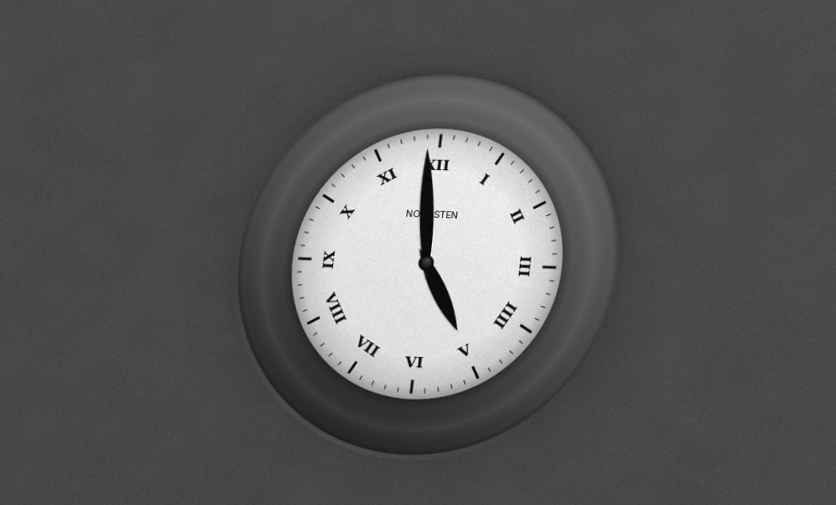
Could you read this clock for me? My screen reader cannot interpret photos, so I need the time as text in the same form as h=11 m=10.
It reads h=4 m=59
